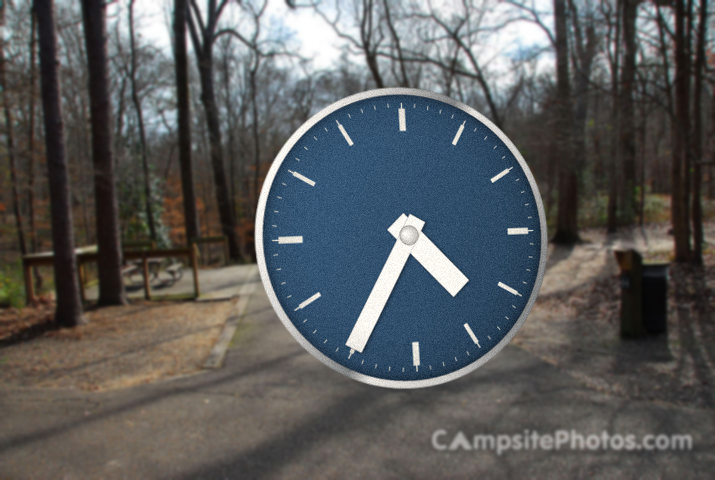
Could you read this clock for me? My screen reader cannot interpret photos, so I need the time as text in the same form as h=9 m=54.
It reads h=4 m=35
